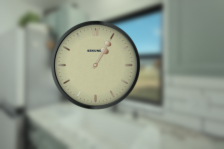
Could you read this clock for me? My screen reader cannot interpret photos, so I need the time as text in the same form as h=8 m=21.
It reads h=1 m=5
